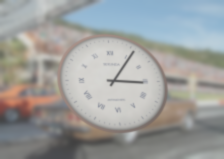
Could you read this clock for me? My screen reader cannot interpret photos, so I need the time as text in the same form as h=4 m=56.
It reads h=3 m=6
